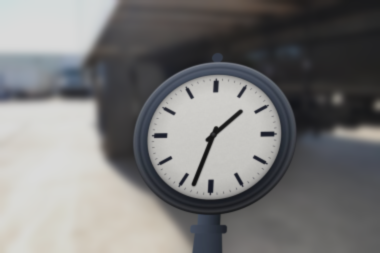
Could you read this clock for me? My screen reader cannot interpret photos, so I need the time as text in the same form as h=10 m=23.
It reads h=1 m=33
